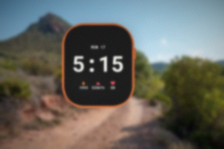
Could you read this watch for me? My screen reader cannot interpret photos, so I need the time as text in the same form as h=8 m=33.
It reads h=5 m=15
